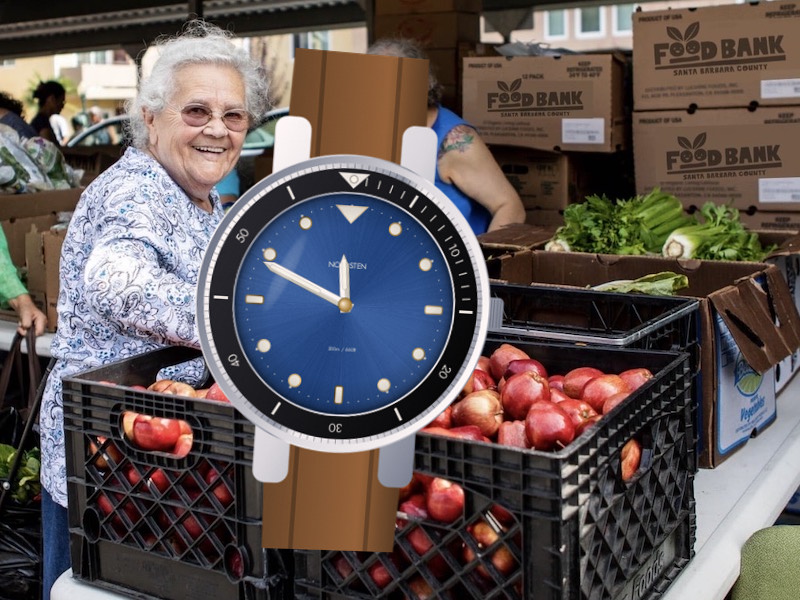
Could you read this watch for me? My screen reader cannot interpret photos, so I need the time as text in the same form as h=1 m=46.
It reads h=11 m=49
